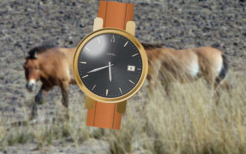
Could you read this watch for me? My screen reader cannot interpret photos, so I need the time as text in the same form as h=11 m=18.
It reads h=5 m=41
